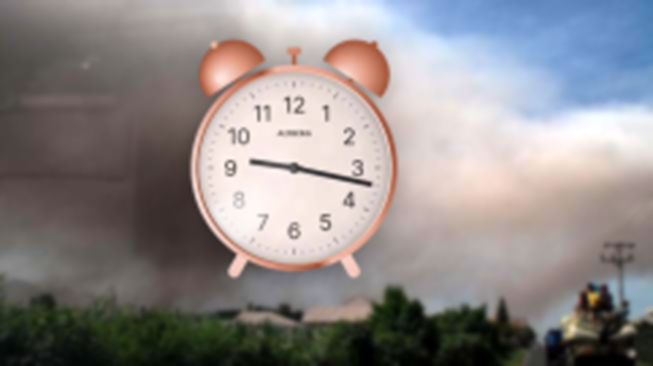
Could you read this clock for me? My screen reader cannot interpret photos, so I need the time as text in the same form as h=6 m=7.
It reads h=9 m=17
